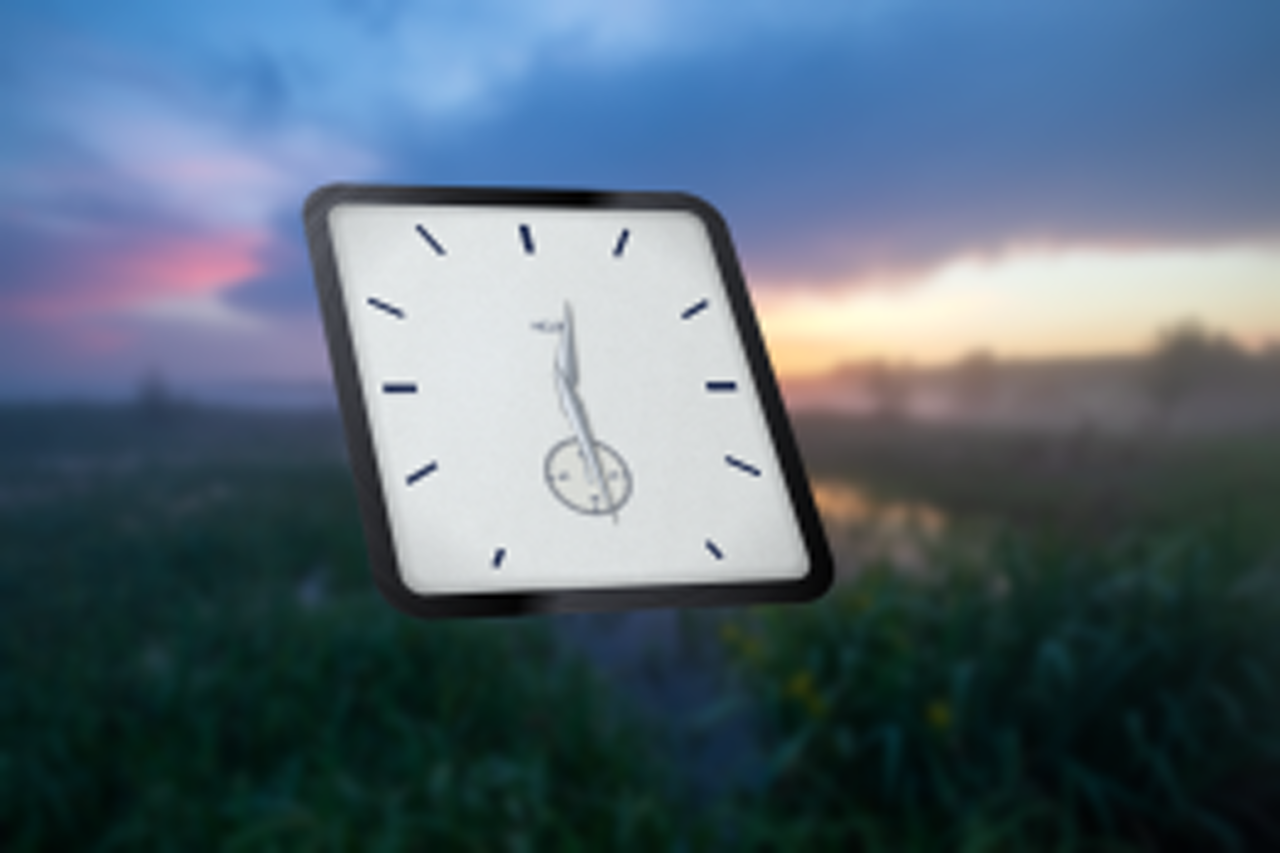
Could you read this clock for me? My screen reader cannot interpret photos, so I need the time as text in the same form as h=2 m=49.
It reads h=12 m=29
